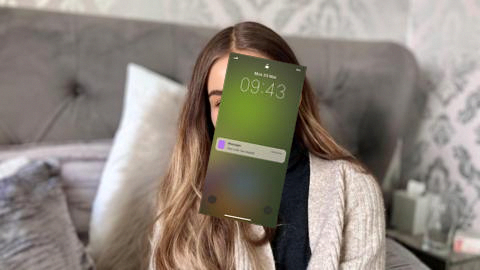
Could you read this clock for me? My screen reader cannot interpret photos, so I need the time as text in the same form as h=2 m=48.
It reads h=9 m=43
